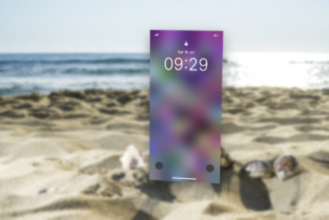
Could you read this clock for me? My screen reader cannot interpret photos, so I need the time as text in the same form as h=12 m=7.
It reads h=9 m=29
